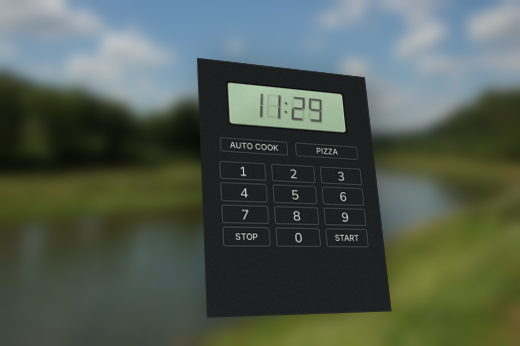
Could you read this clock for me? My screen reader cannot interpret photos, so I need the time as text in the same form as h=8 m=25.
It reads h=11 m=29
